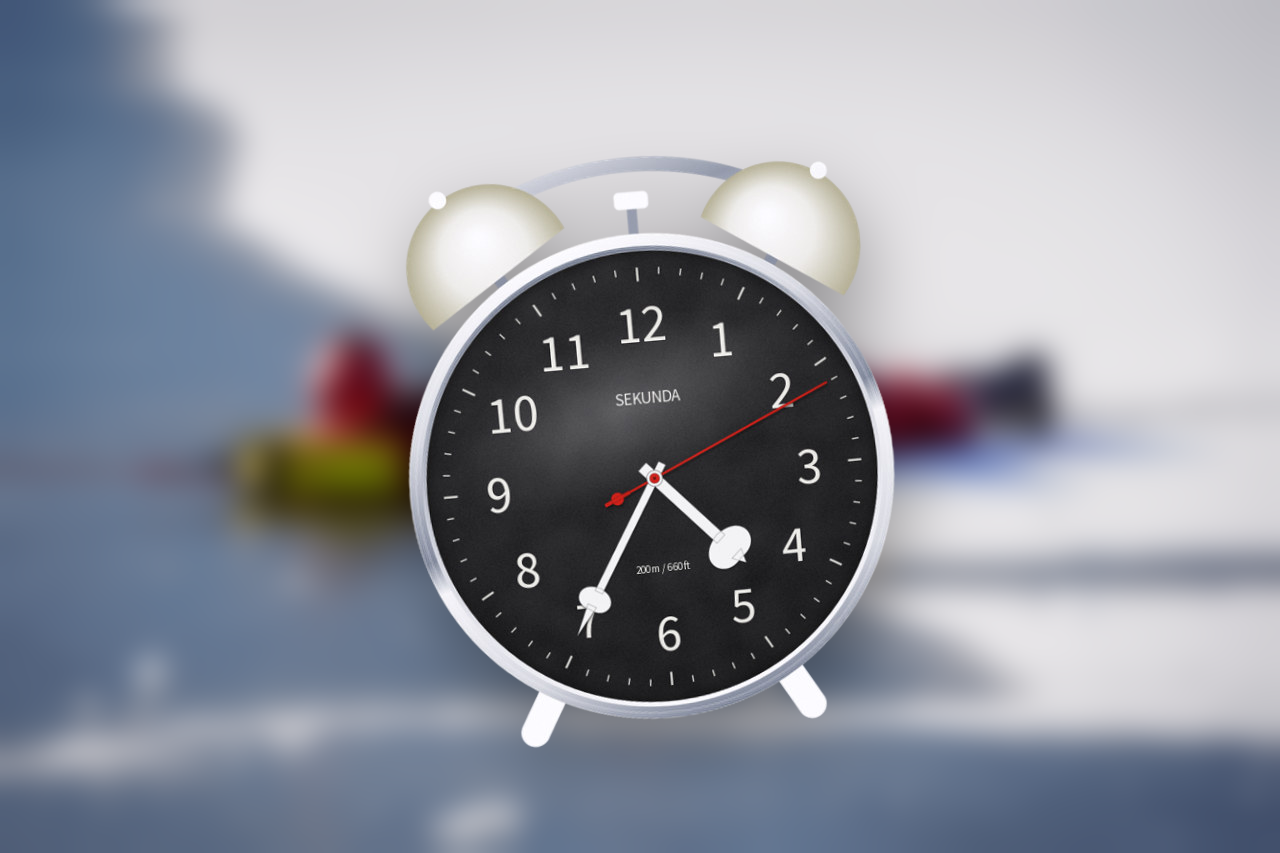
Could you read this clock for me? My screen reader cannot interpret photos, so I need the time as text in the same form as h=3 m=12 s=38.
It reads h=4 m=35 s=11
